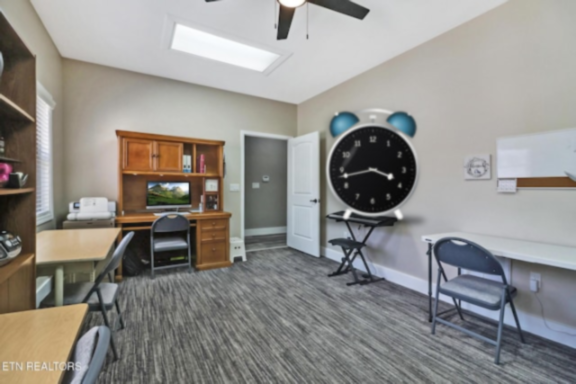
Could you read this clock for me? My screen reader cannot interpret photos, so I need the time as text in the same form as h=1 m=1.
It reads h=3 m=43
